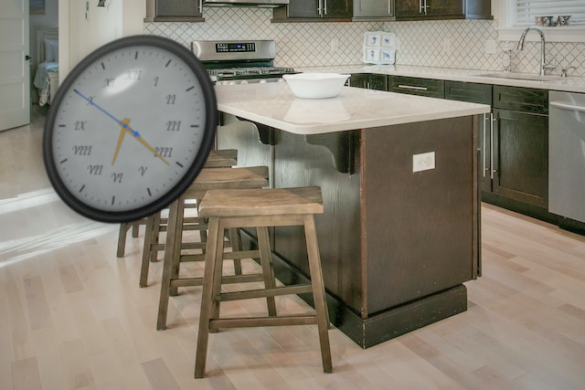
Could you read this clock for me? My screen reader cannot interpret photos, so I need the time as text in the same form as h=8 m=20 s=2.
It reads h=6 m=20 s=50
